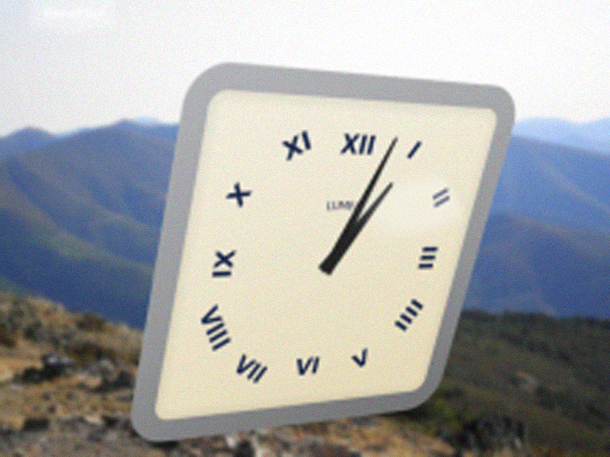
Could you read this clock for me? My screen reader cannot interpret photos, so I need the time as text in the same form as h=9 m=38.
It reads h=1 m=3
